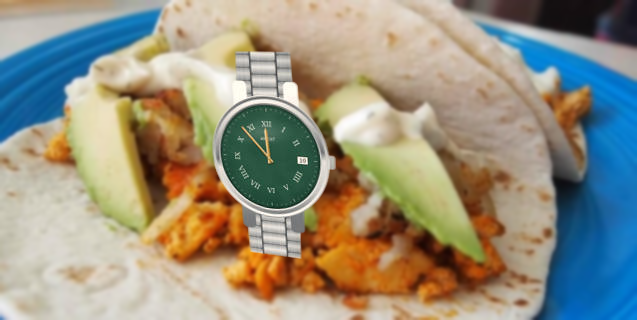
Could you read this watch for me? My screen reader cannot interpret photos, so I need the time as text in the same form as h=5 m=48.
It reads h=11 m=53
